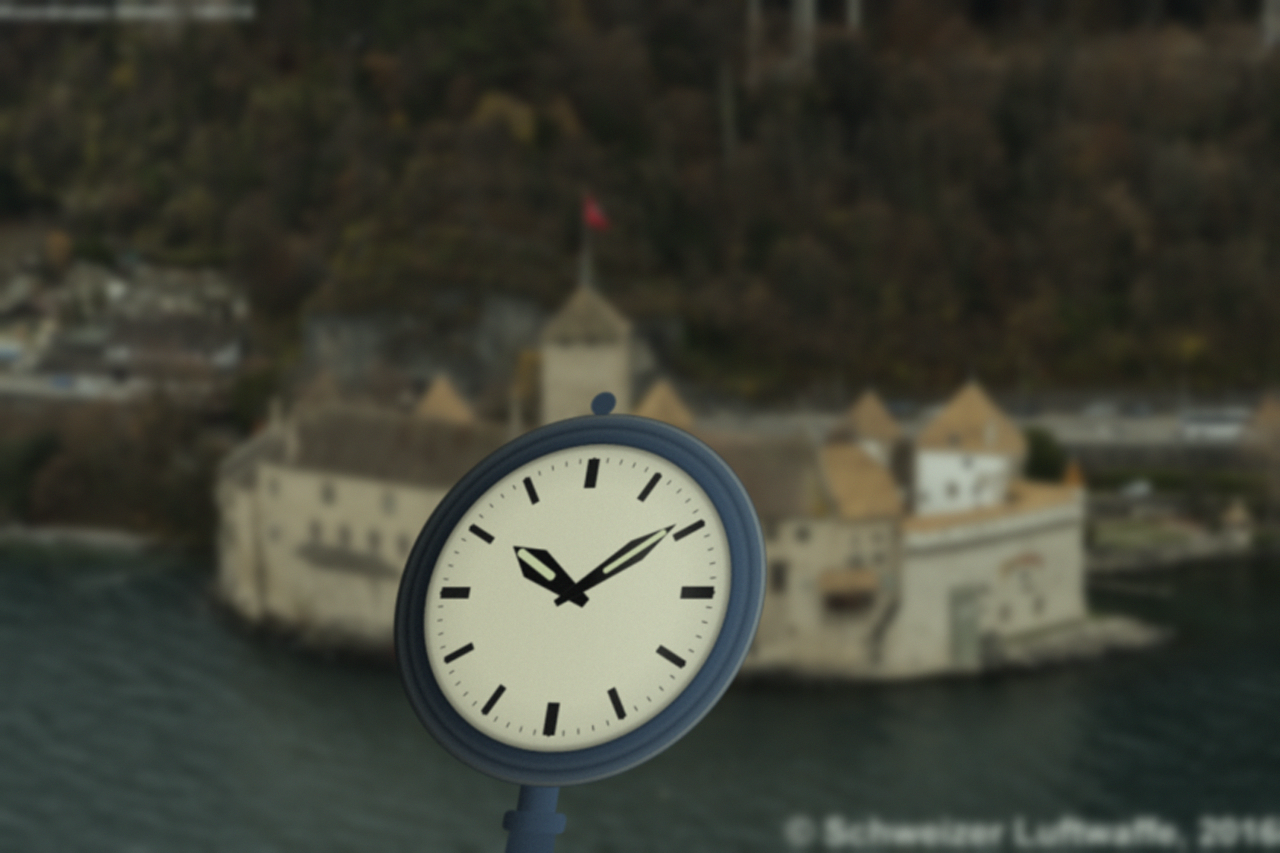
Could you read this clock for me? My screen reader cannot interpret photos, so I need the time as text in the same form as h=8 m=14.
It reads h=10 m=9
